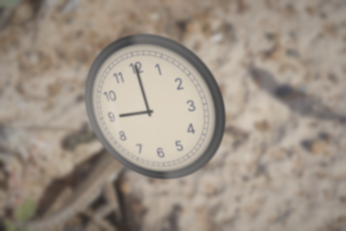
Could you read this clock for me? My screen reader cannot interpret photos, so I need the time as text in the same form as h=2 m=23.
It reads h=9 m=0
